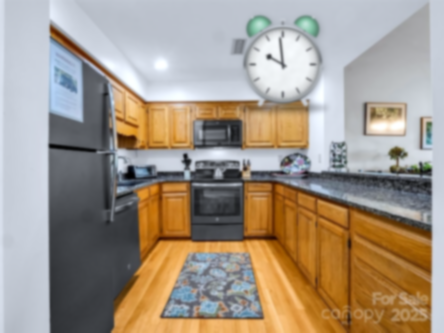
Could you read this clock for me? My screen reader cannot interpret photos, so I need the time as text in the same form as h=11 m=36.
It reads h=9 m=59
